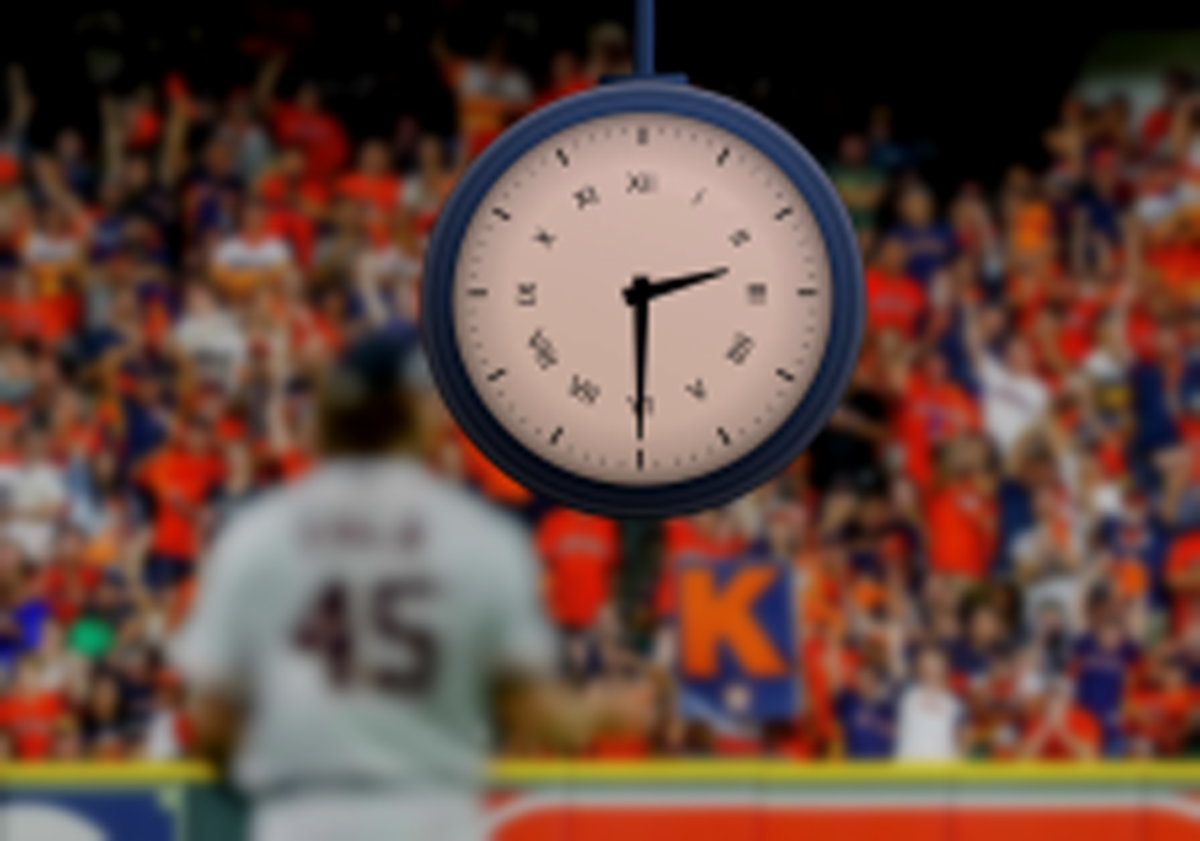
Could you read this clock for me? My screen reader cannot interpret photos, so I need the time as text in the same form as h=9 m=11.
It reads h=2 m=30
